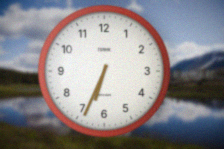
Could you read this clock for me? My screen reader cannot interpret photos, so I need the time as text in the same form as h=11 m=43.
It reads h=6 m=34
